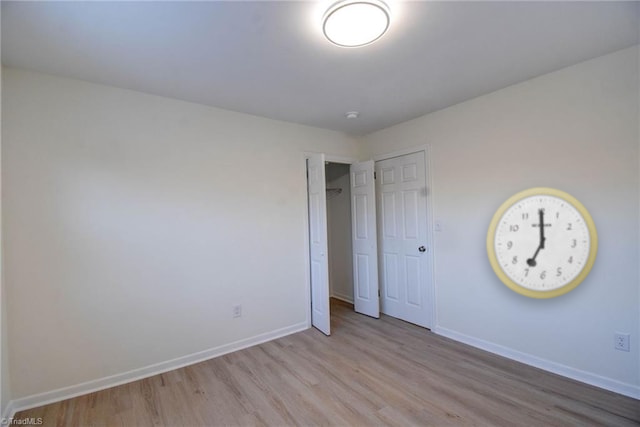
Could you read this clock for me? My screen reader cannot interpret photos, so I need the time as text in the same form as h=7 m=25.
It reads h=7 m=0
